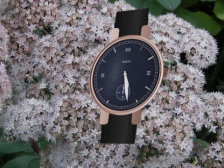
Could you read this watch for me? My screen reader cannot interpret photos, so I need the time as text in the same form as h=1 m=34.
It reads h=5 m=28
